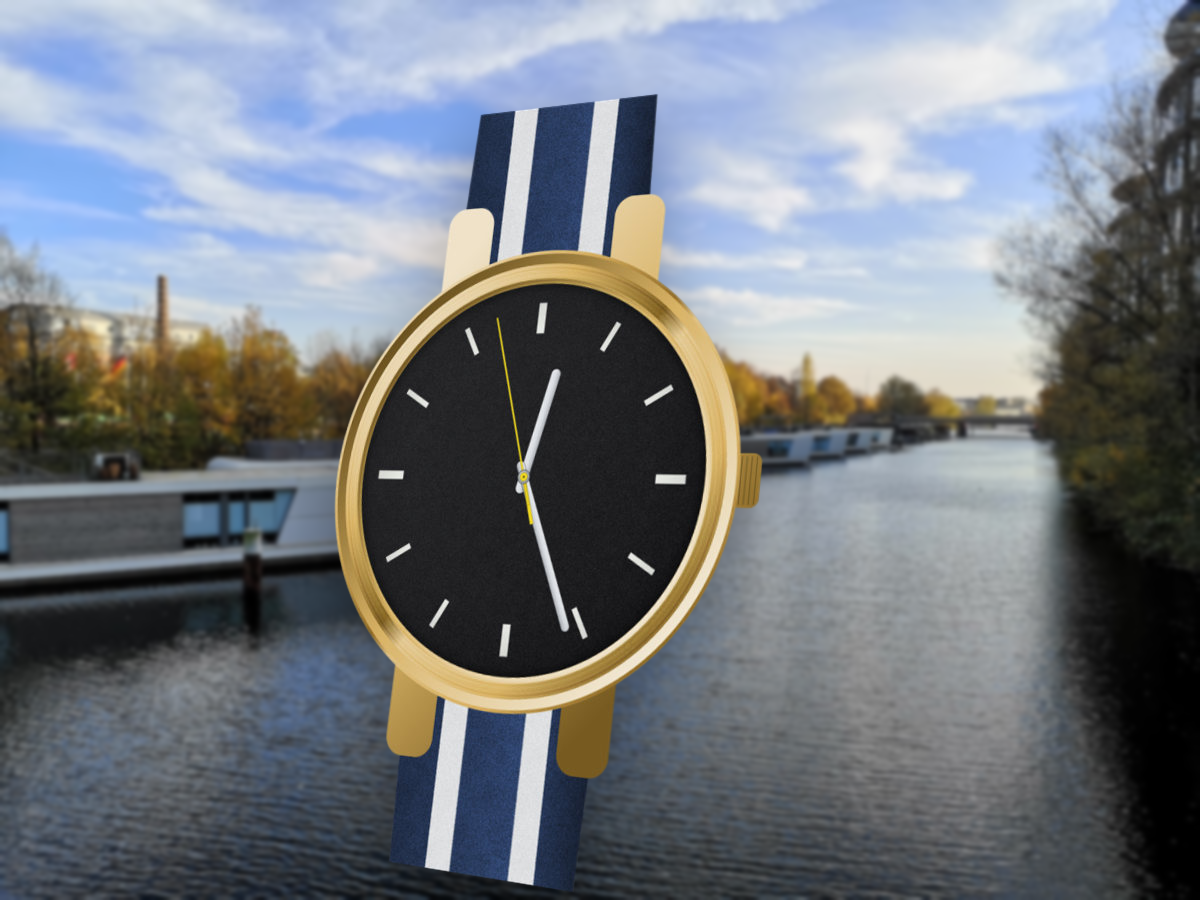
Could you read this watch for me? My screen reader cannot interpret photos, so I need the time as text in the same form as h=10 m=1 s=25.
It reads h=12 m=25 s=57
